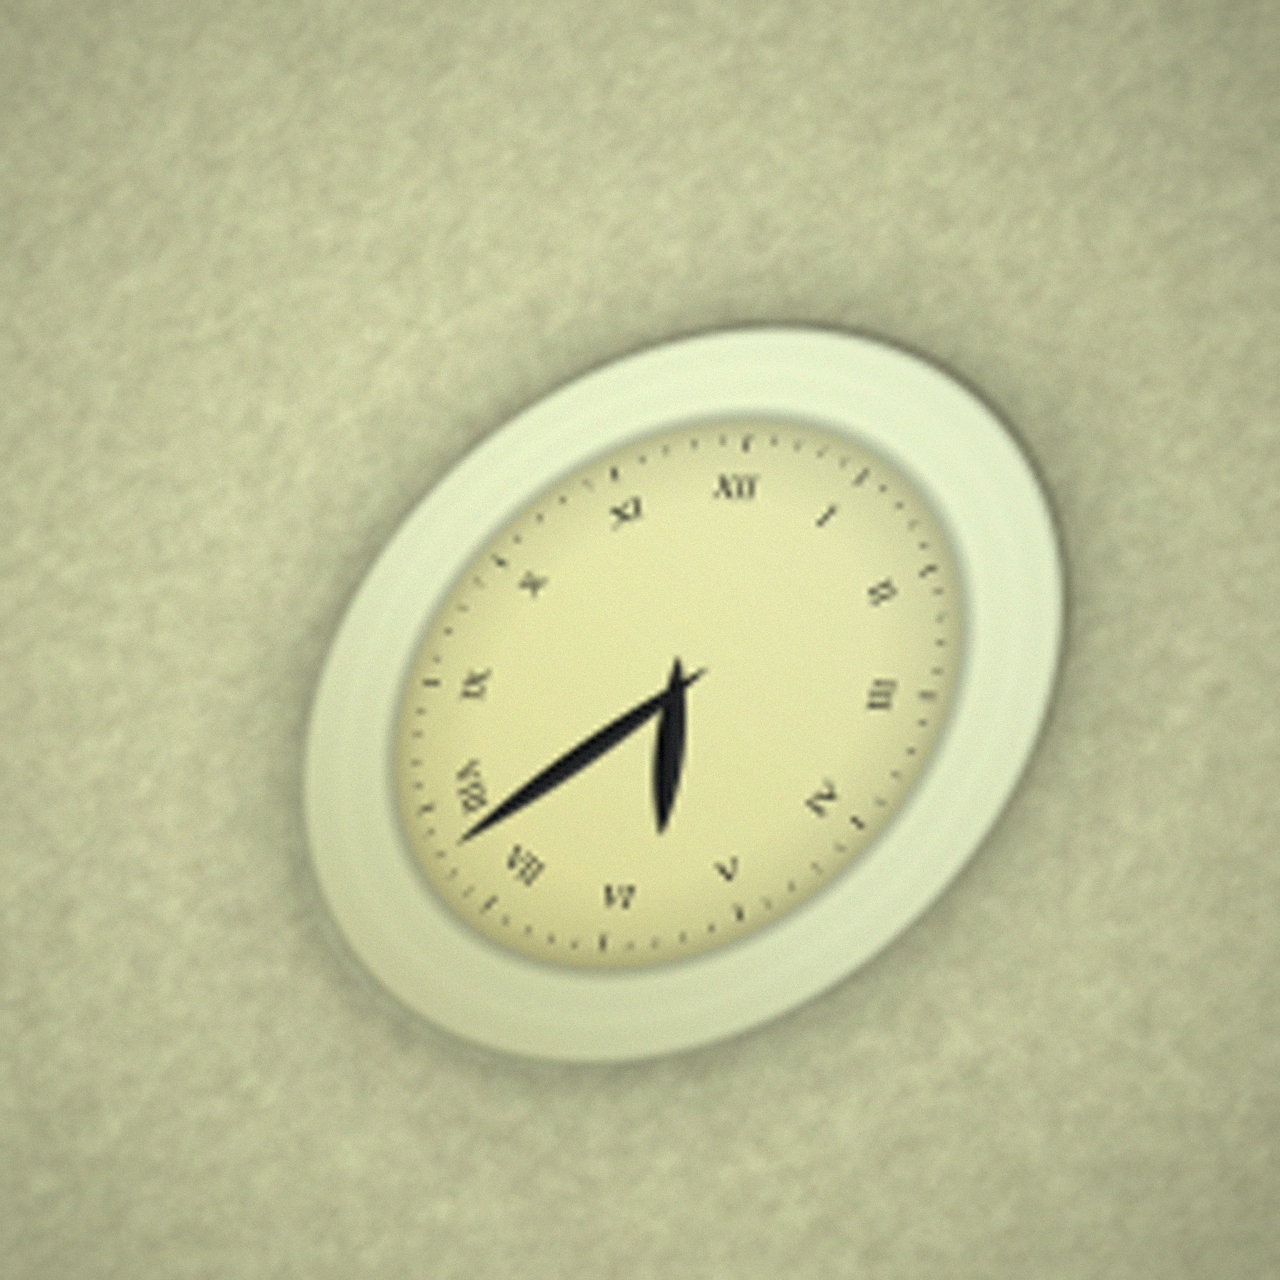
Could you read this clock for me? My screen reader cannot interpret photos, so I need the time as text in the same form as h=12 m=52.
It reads h=5 m=38
